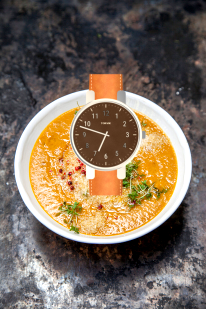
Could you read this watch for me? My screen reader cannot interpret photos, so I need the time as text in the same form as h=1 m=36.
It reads h=6 m=48
